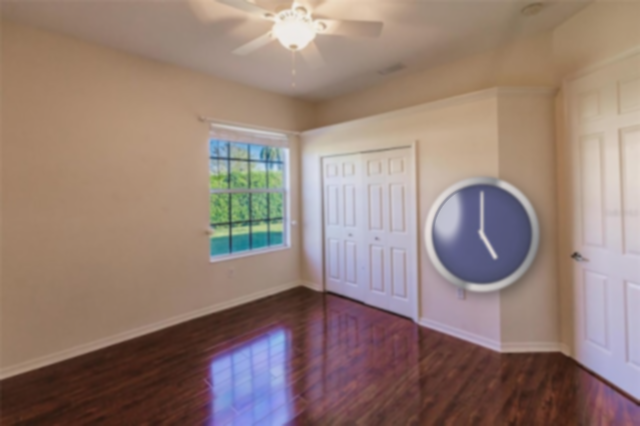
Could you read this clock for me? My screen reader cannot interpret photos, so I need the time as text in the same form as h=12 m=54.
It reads h=5 m=0
